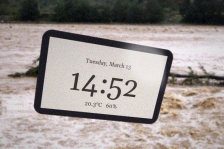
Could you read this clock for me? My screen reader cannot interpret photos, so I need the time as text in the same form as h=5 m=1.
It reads h=14 m=52
